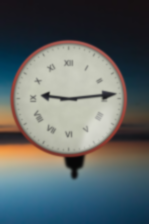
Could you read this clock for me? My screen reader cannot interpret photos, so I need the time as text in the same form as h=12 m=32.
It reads h=9 m=14
